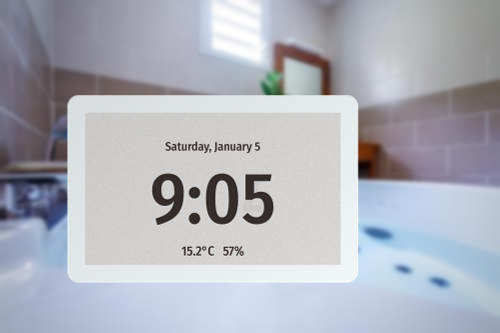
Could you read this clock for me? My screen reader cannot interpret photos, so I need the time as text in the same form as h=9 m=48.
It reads h=9 m=5
